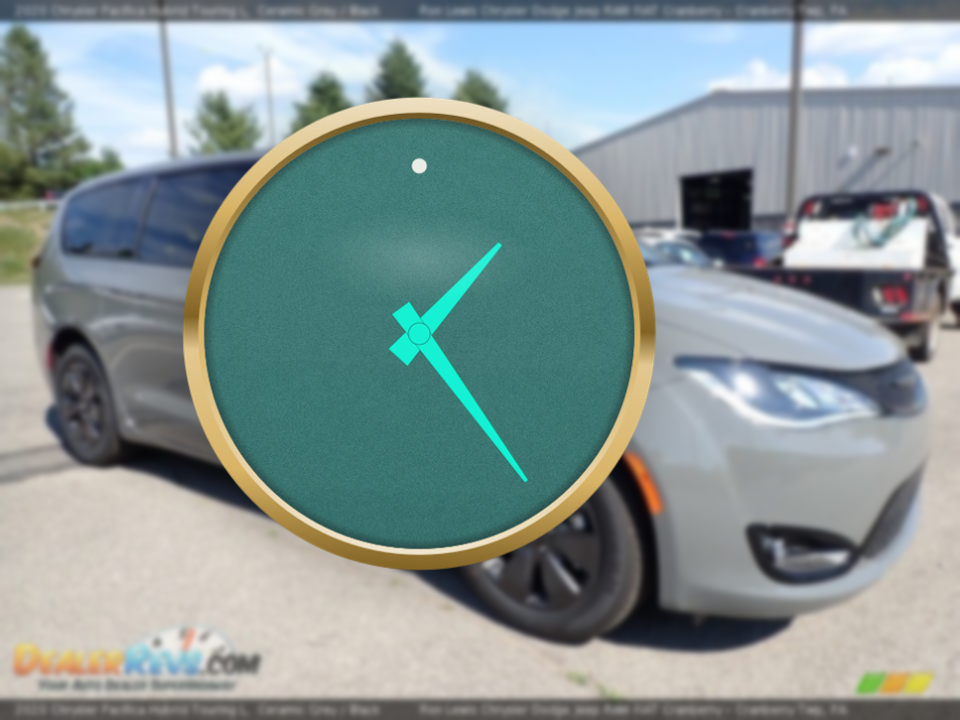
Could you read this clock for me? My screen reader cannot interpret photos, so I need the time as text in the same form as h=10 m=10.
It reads h=1 m=24
